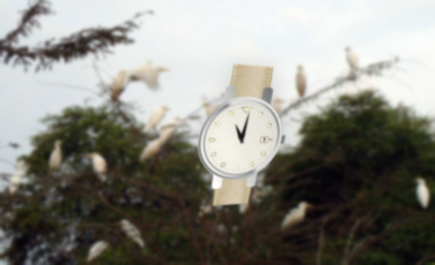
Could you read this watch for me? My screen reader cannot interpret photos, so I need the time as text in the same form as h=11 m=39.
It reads h=11 m=1
